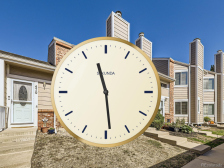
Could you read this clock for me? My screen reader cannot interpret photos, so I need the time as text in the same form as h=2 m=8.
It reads h=11 m=29
